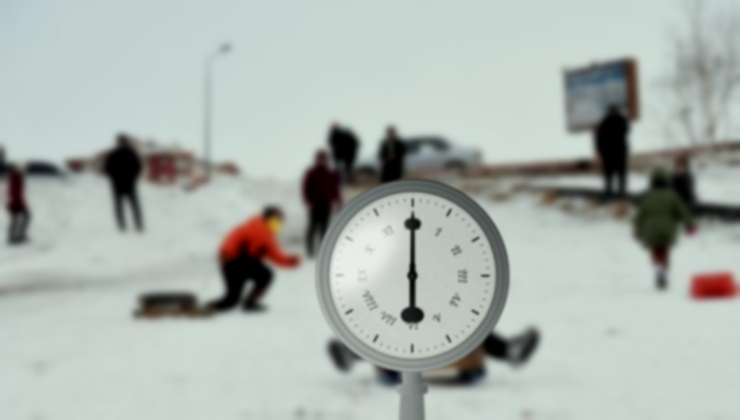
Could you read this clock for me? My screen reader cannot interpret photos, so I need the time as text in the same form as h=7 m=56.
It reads h=6 m=0
